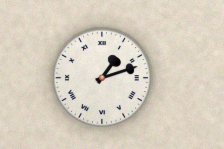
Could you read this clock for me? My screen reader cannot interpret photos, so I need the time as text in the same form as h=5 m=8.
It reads h=1 m=12
